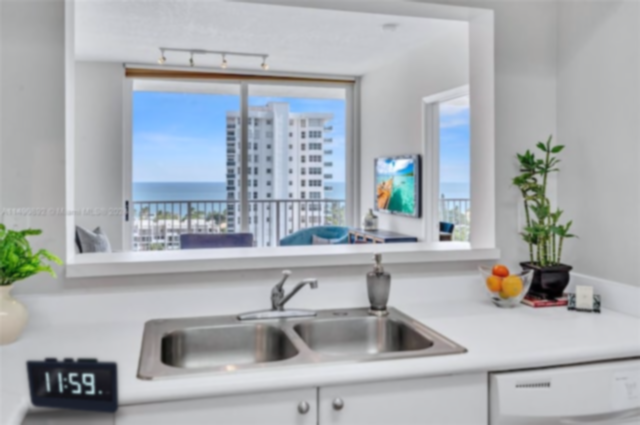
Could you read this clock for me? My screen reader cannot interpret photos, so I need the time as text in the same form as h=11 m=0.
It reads h=11 m=59
